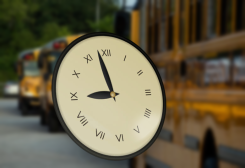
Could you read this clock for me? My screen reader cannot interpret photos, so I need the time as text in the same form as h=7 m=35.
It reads h=8 m=58
